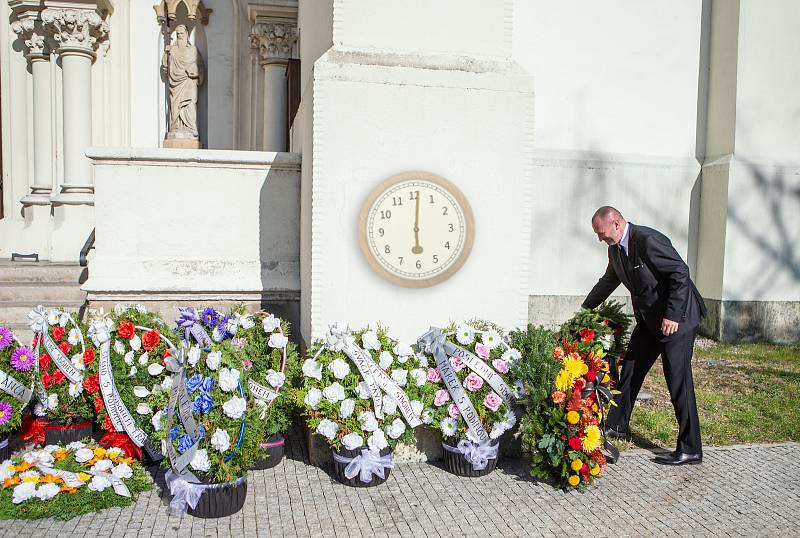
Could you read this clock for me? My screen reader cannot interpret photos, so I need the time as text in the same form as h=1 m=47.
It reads h=6 m=1
